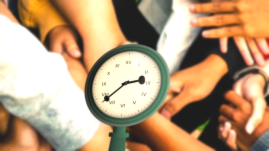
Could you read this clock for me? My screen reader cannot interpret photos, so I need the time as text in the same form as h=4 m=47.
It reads h=2 m=38
